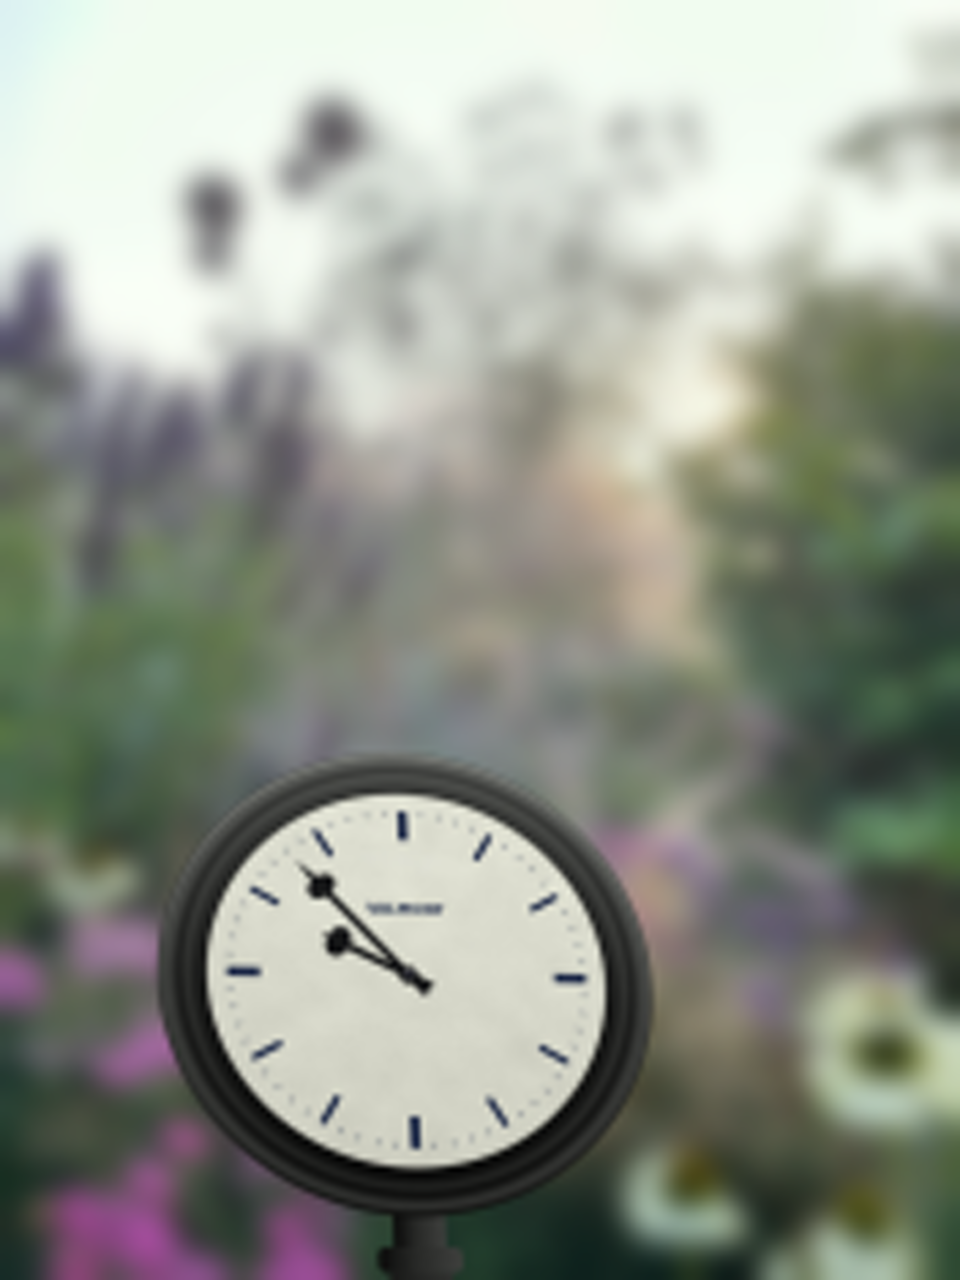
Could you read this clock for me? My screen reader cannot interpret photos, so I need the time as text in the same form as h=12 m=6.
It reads h=9 m=53
